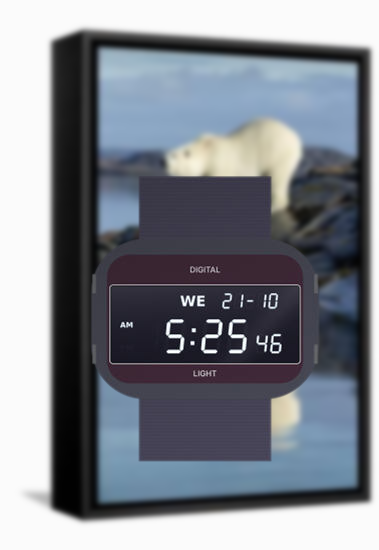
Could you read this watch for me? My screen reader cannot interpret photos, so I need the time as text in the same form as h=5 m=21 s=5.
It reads h=5 m=25 s=46
